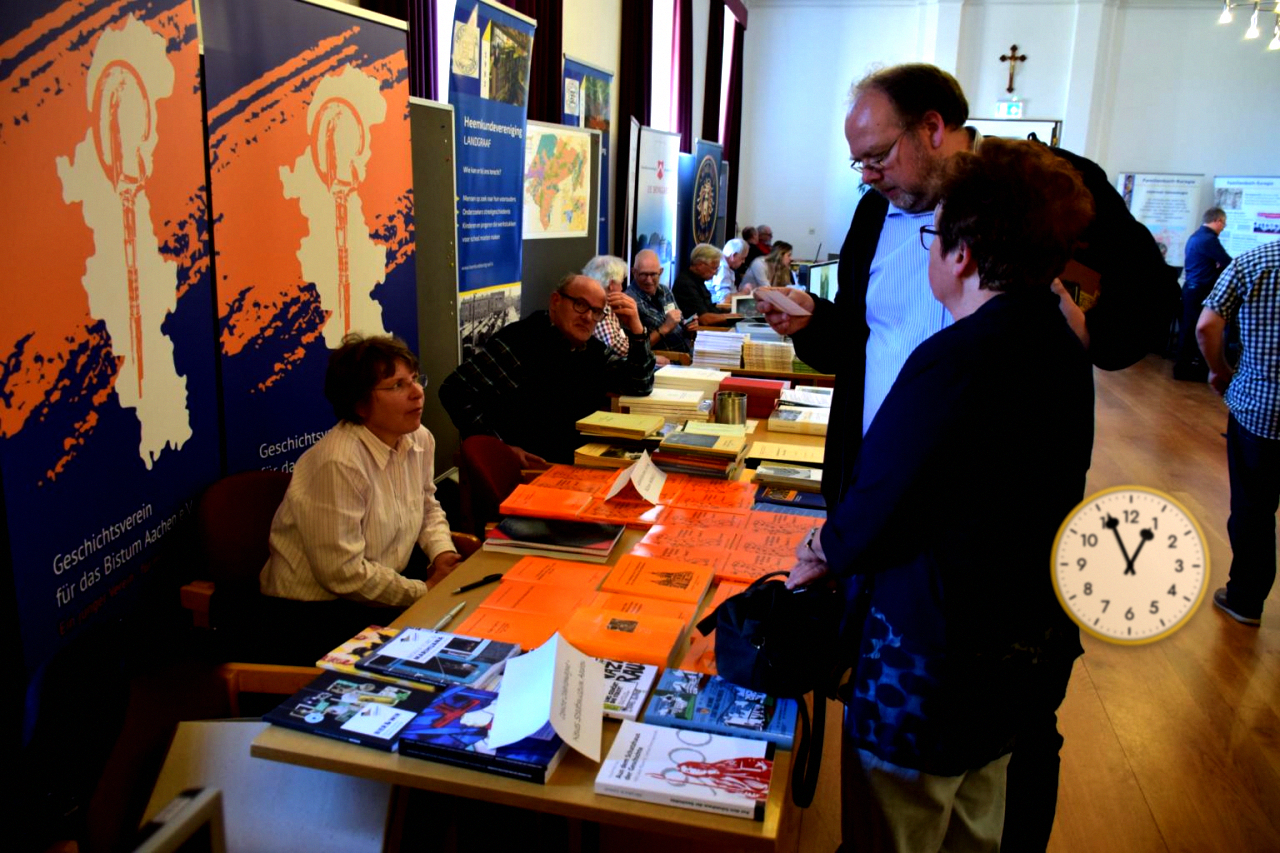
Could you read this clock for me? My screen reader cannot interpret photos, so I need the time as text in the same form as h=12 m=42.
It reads h=12 m=56
